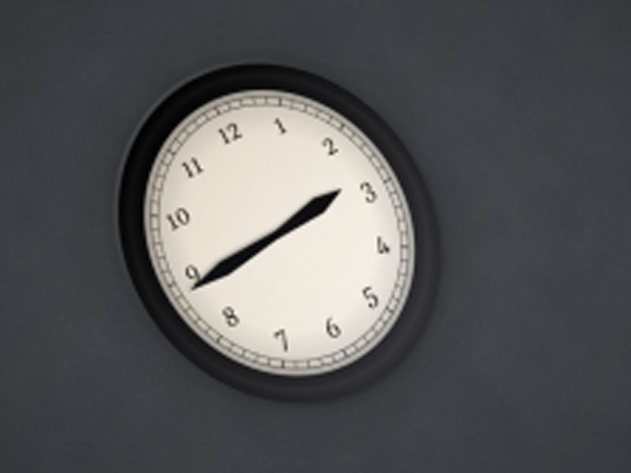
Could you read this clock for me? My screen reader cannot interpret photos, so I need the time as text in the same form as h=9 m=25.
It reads h=2 m=44
